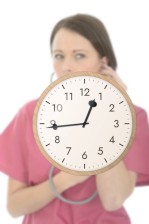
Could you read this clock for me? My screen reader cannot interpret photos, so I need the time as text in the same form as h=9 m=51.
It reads h=12 m=44
